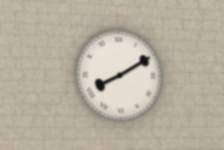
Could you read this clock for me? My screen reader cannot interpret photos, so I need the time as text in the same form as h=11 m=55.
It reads h=8 m=10
